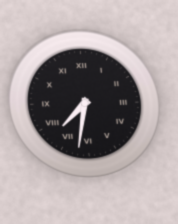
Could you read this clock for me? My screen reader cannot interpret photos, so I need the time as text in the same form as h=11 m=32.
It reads h=7 m=32
